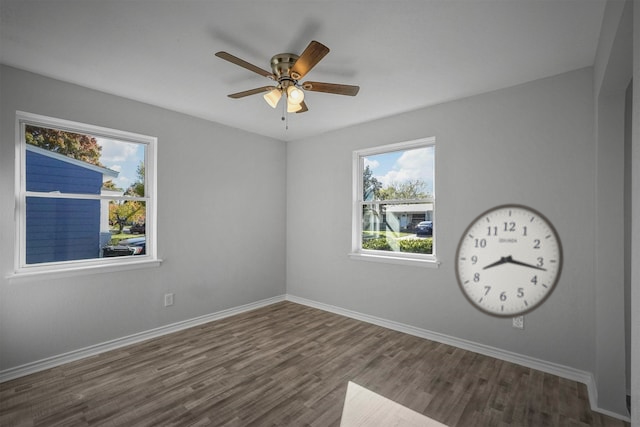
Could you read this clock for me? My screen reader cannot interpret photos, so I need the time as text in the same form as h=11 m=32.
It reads h=8 m=17
